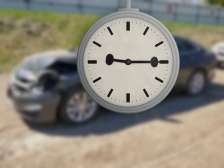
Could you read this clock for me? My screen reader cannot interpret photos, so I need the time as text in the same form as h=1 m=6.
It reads h=9 m=15
